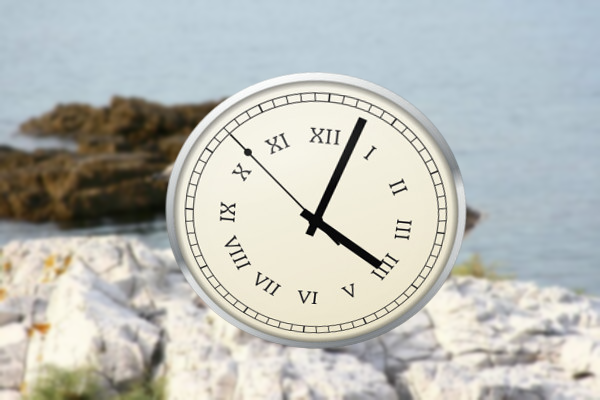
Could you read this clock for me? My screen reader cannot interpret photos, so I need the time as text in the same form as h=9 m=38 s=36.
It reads h=4 m=2 s=52
